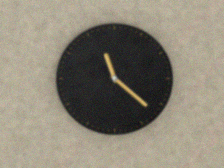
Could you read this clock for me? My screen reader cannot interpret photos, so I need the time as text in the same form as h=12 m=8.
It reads h=11 m=22
